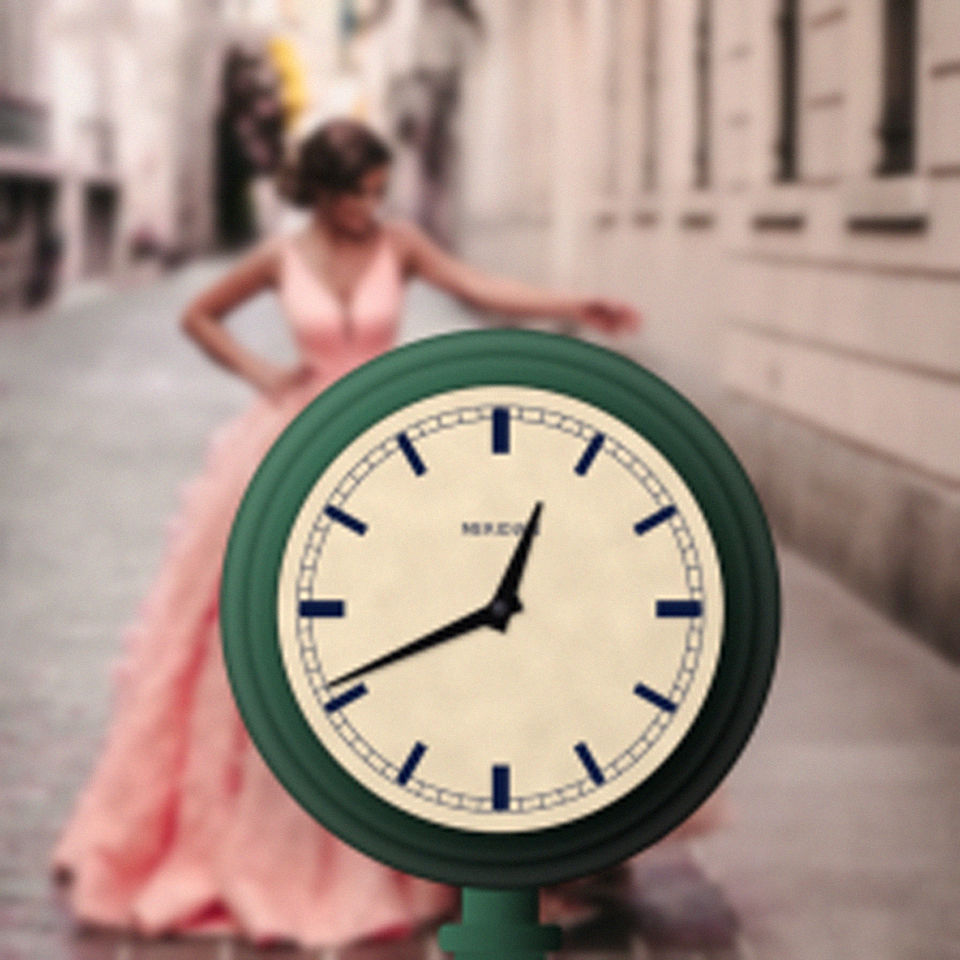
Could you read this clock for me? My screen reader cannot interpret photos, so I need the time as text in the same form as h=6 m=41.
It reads h=12 m=41
